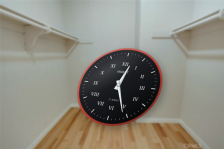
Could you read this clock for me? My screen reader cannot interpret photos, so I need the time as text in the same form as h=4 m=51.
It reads h=12 m=26
